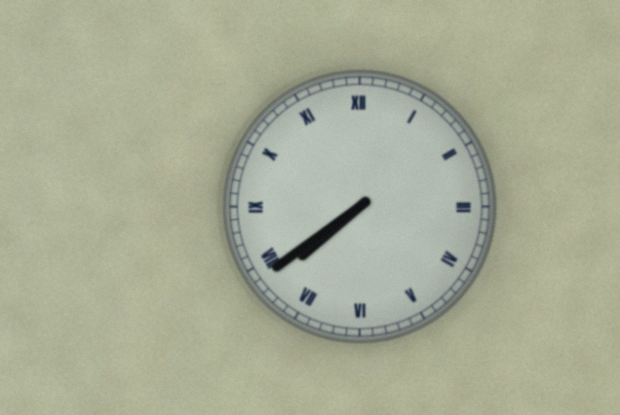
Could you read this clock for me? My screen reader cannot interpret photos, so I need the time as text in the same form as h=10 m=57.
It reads h=7 m=39
